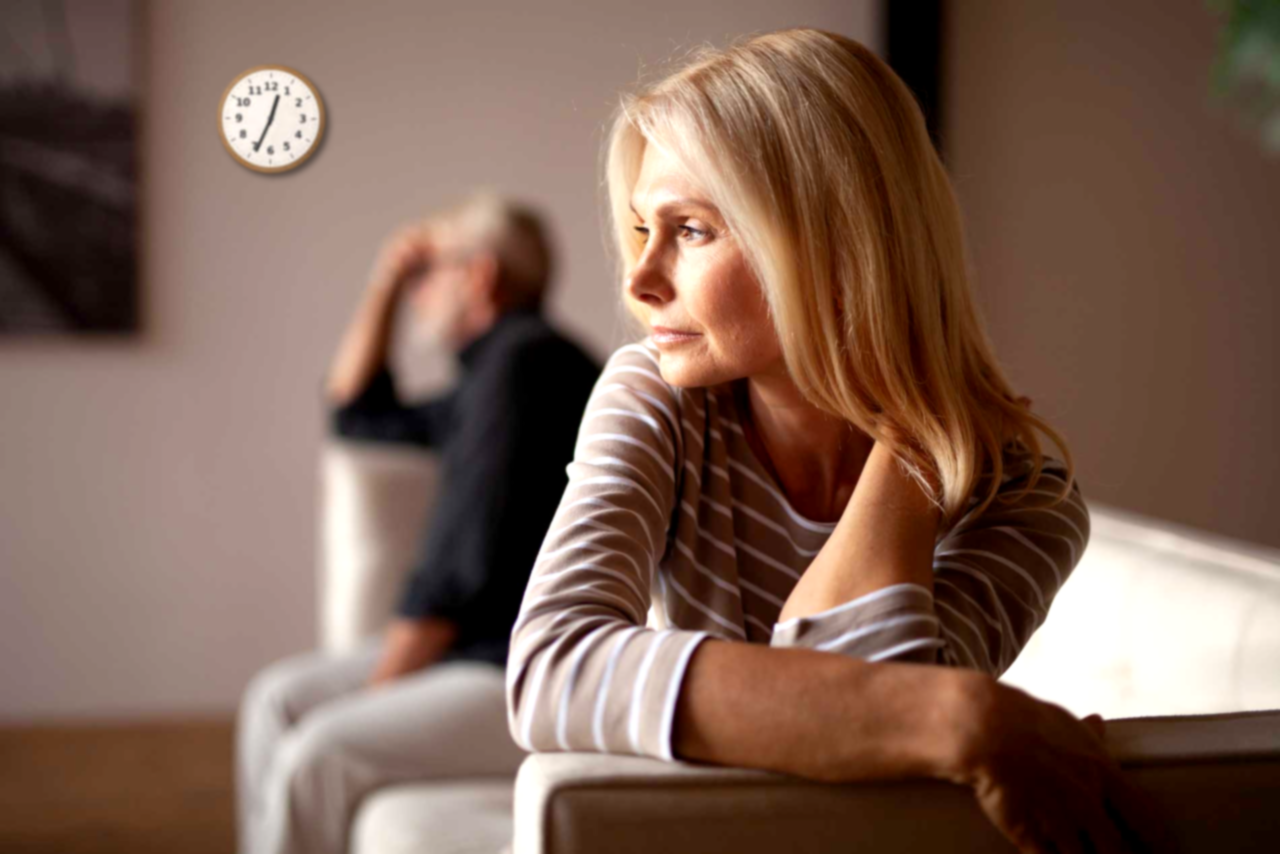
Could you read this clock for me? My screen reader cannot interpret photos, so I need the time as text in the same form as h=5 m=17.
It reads h=12 m=34
